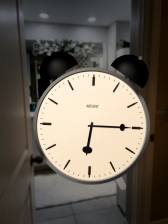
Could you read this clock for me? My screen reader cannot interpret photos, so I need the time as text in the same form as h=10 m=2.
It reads h=6 m=15
